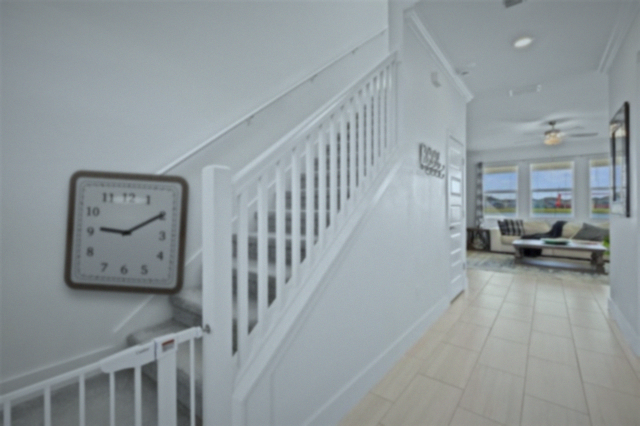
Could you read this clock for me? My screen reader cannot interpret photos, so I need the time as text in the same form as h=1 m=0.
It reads h=9 m=10
